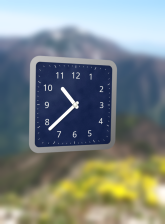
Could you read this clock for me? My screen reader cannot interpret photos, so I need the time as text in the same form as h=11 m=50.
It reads h=10 m=38
